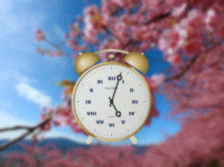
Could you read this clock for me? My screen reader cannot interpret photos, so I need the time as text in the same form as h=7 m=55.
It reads h=5 m=3
